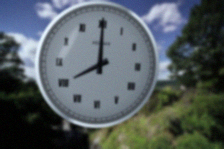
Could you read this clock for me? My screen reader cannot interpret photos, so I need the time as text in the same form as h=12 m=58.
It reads h=8 m=0
